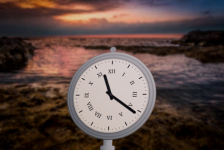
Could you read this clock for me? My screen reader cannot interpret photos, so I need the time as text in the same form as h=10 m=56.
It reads h=11 m=21
